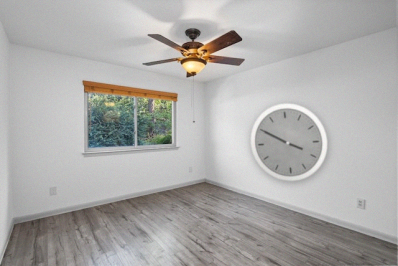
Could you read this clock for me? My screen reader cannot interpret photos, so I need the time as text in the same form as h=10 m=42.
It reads h=3 m=50
